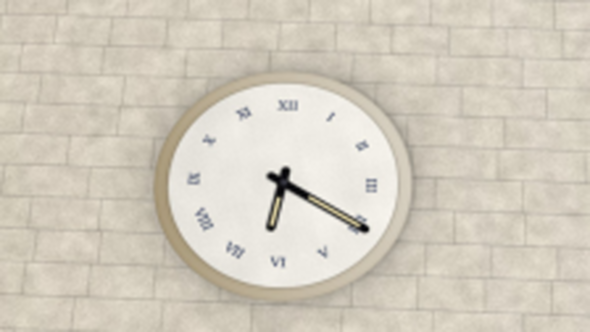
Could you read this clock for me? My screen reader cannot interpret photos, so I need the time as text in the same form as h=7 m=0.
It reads h=6 m=20
